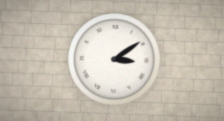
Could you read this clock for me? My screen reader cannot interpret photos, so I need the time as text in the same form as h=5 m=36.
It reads h=3 m=9
